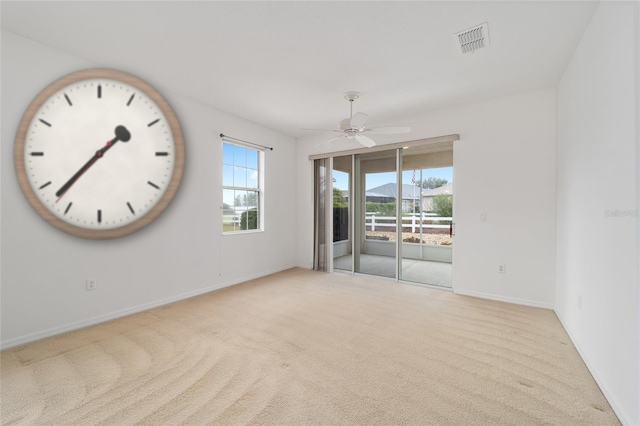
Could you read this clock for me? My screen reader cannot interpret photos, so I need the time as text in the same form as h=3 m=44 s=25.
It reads h=1 m=37 s=37
